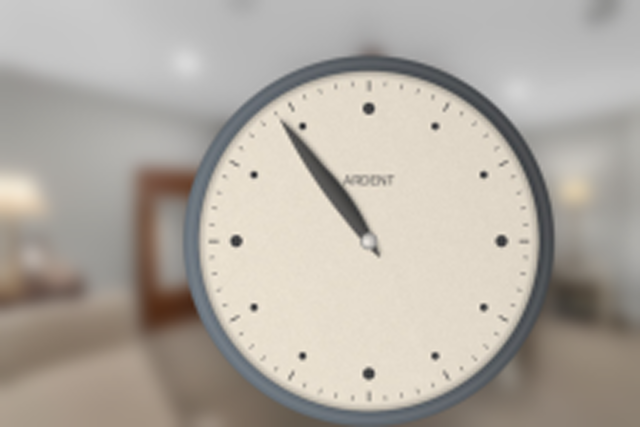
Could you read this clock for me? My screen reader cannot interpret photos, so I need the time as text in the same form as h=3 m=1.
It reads h=10 m=54
